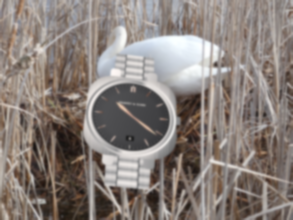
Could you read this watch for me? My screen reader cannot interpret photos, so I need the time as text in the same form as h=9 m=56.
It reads h=10 m=21
